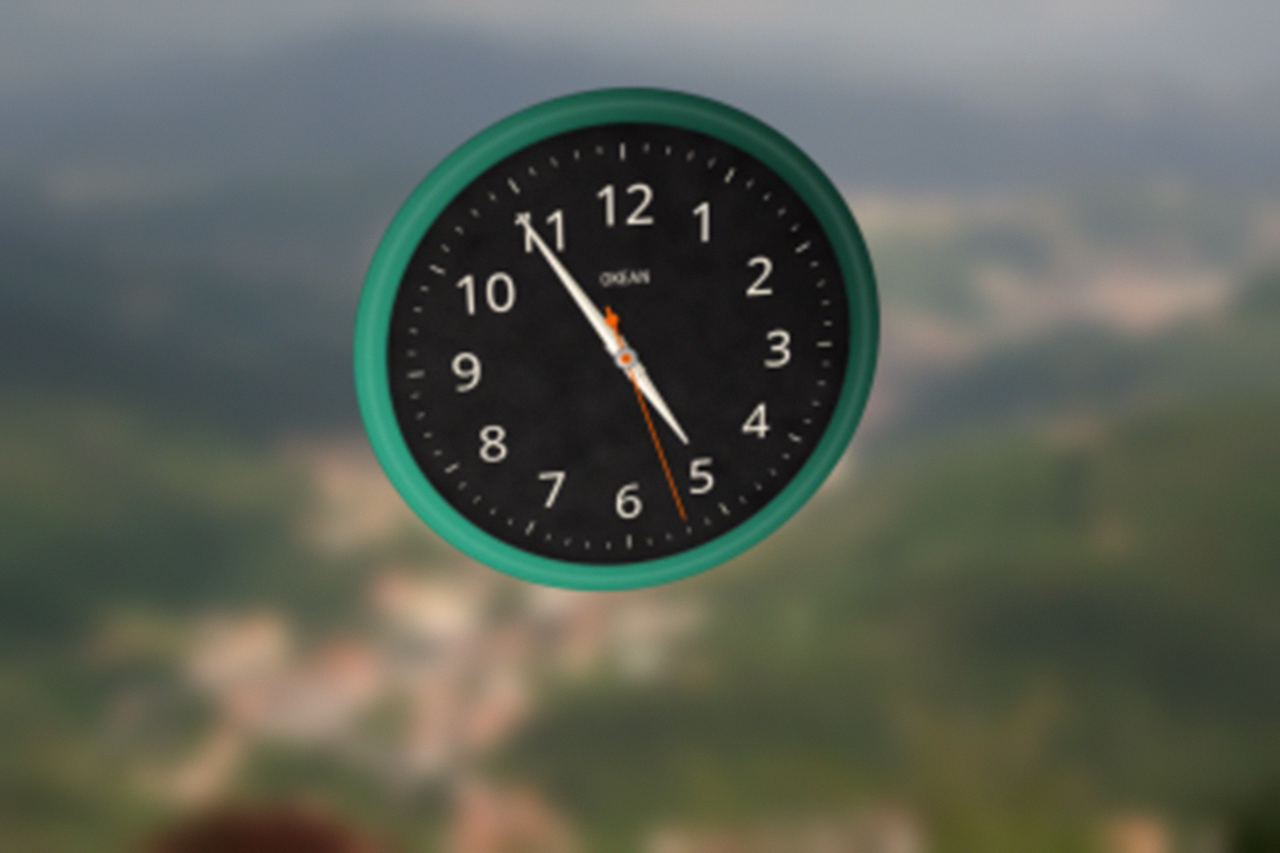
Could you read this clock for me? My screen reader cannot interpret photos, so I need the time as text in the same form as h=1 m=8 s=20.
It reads h=4 m=54 s=27
